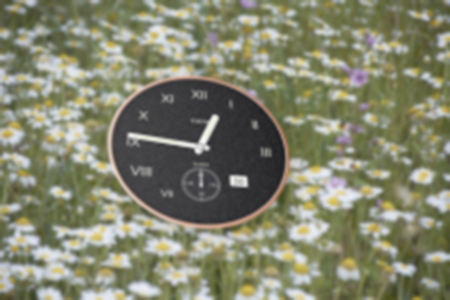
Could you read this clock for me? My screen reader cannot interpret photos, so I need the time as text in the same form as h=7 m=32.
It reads h=12 m=46
